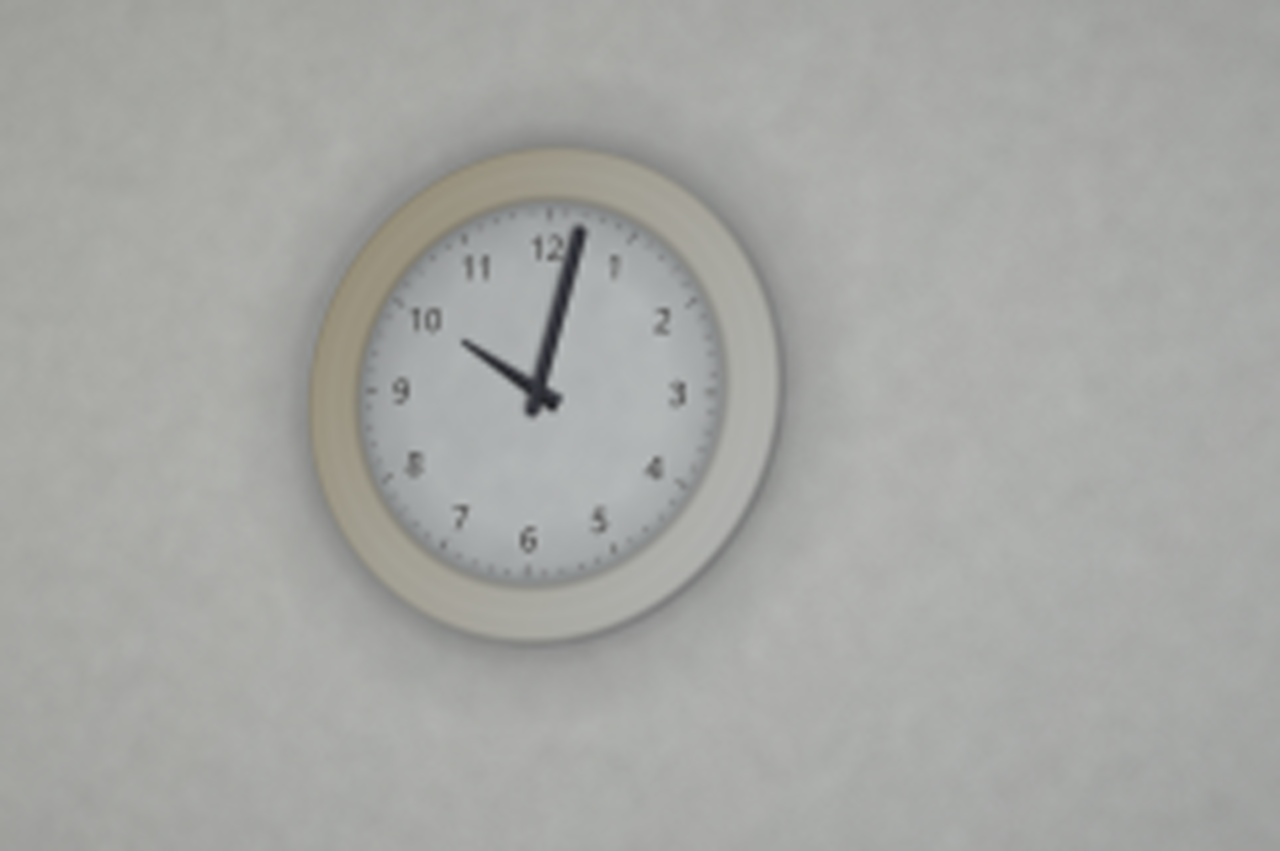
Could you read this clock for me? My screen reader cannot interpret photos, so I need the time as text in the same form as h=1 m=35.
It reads h=10 m=2
